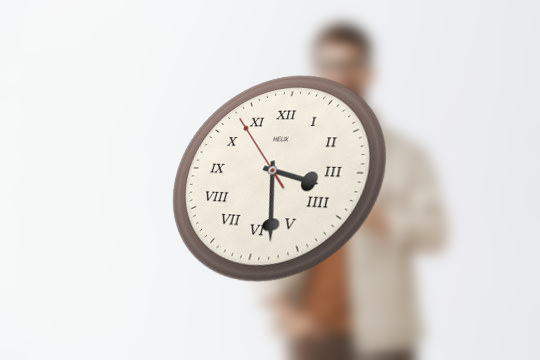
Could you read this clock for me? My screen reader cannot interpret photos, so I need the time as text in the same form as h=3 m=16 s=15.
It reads h=3 m=27 s=53
